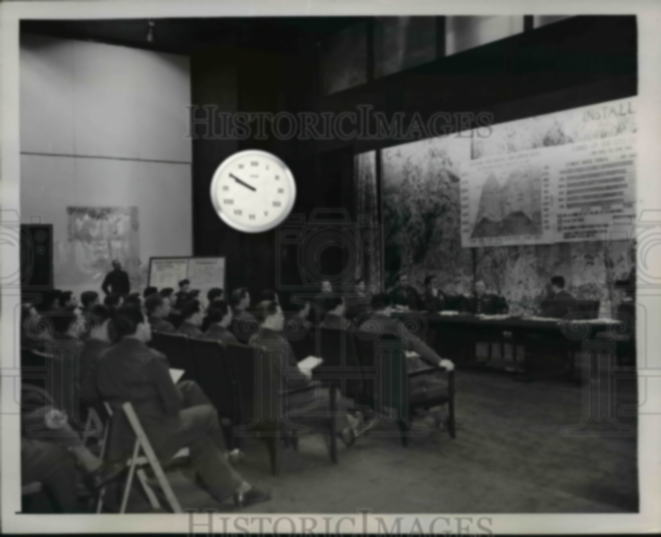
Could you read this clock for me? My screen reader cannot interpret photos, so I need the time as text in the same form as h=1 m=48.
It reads h=9 m=50
